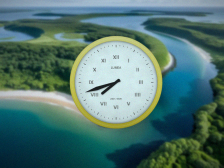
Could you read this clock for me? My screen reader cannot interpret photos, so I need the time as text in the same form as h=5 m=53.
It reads h=7 m=42
